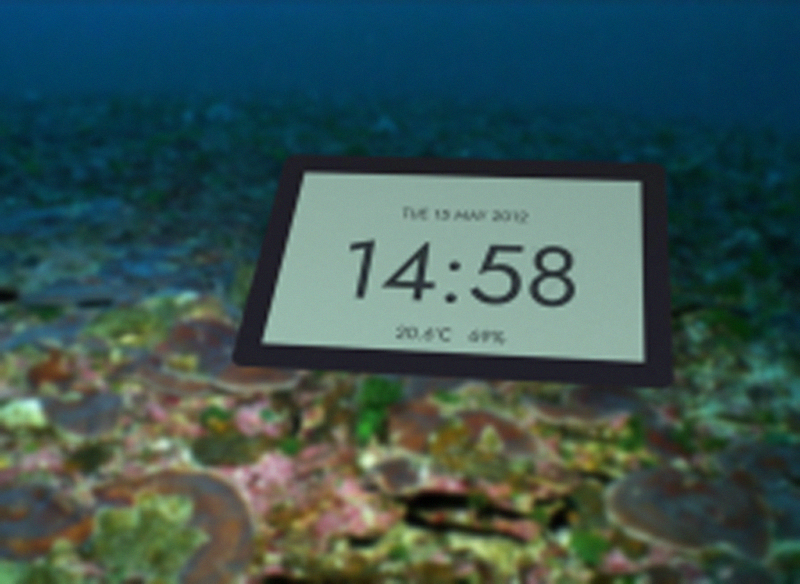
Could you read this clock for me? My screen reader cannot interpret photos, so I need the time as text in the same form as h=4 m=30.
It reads h=14 m=58
